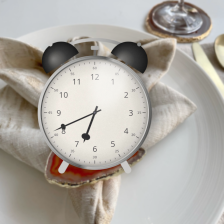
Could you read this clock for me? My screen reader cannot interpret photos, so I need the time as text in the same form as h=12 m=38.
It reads h=6 m=41
